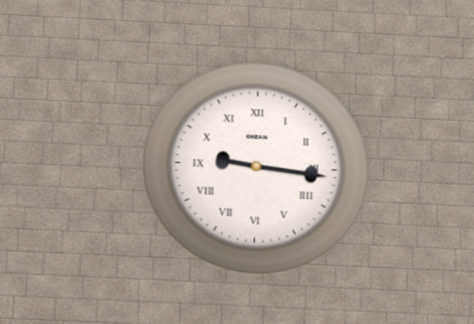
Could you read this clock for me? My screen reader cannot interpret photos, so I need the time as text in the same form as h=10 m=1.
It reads h=9 m=16
